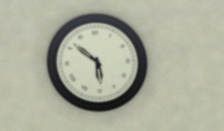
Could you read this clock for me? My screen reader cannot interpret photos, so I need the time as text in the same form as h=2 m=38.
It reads h=5 m=52
